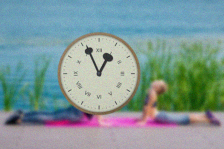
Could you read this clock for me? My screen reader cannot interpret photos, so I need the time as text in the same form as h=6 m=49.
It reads h=12 m=56
